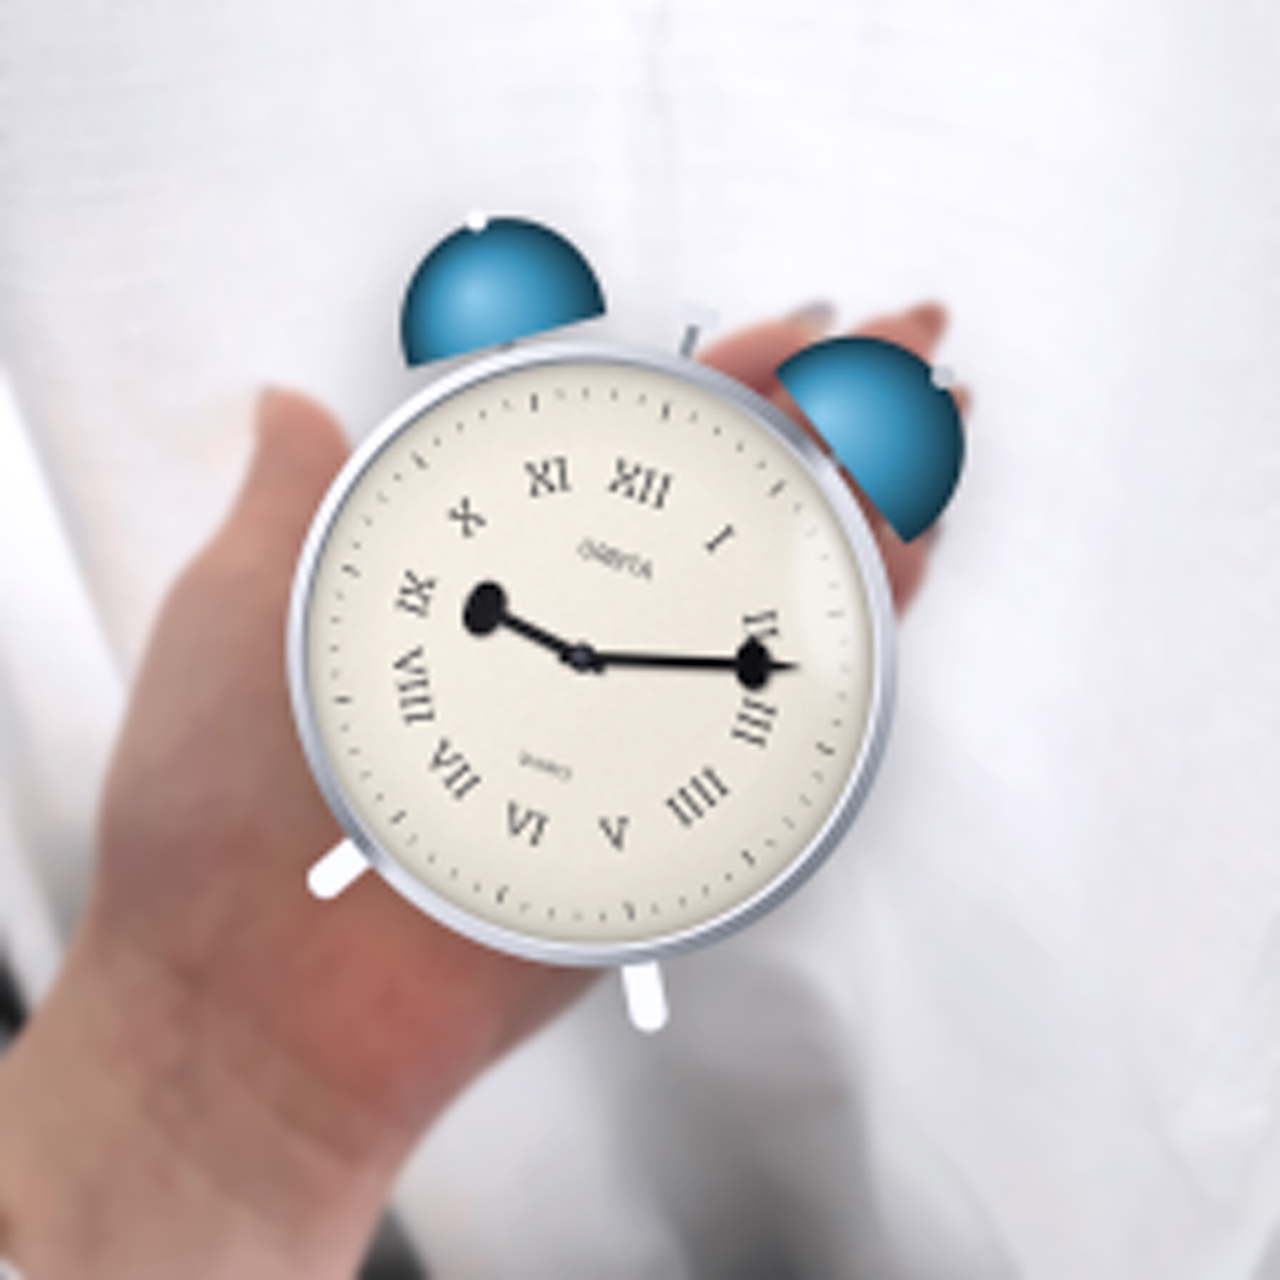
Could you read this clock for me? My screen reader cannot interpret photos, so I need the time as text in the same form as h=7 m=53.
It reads h=9 m=12
